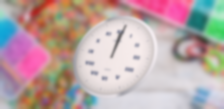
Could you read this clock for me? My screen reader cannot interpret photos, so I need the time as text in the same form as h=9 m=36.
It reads h=12 m=1
